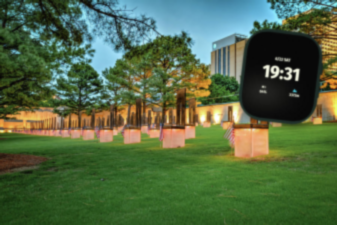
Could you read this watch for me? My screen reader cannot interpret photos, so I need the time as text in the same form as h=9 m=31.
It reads h=19 m=31
